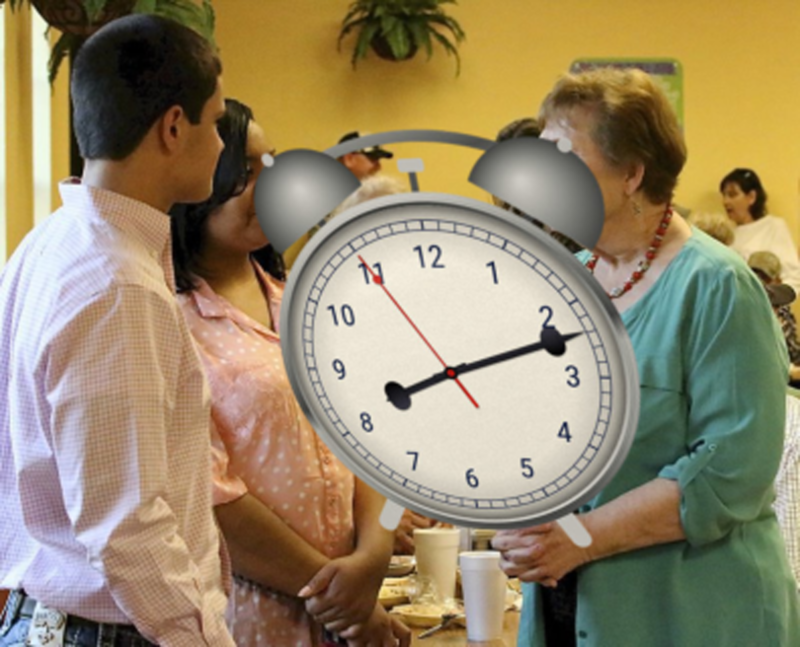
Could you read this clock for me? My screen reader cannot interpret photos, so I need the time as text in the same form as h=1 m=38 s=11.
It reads h=8 m=11 s=55
